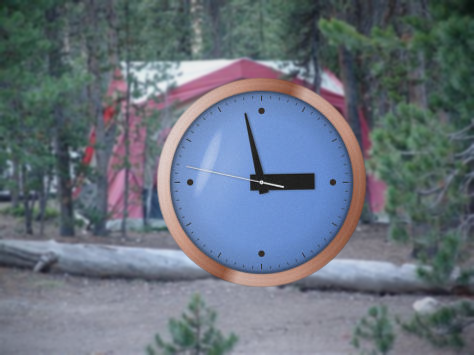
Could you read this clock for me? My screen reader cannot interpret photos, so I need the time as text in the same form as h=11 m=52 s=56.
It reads h=2 m=57 s=47
